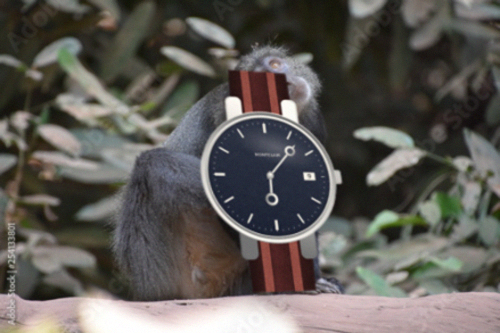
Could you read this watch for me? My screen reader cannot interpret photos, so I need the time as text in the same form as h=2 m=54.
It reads h=6 m=7
